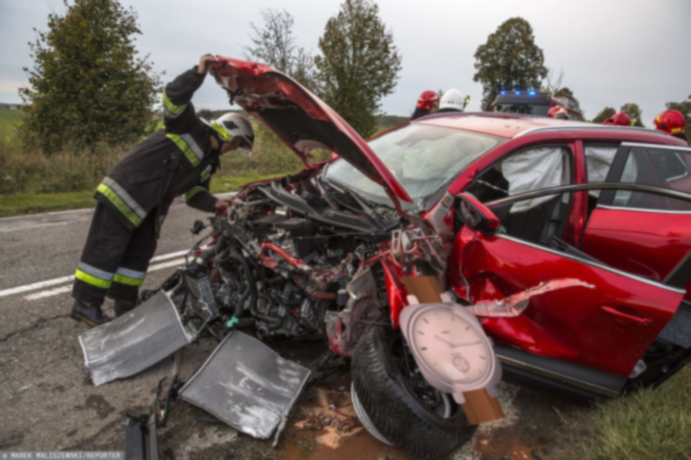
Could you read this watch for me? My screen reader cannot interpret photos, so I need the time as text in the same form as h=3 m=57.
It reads h=10 m=15
